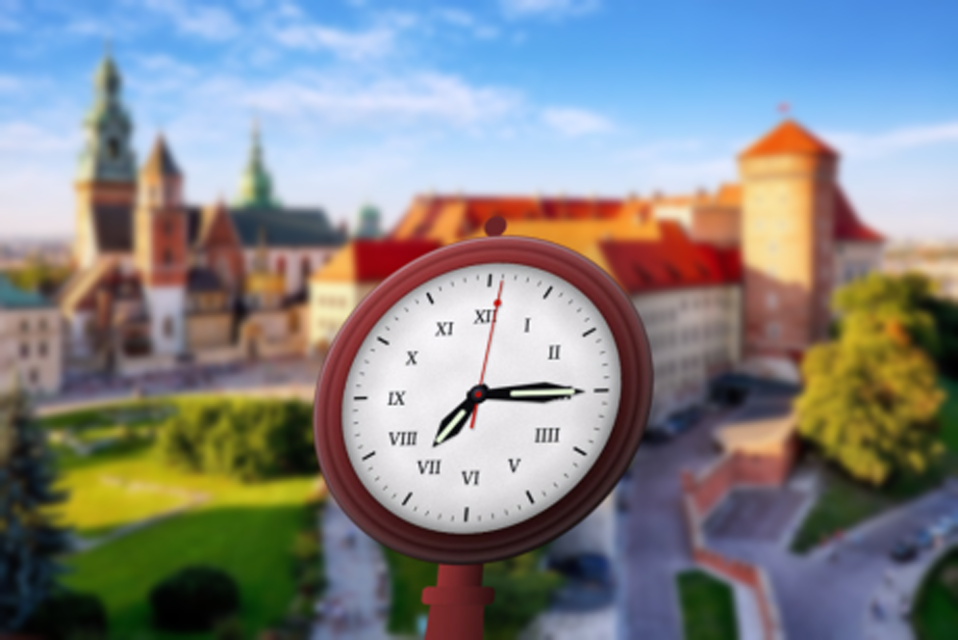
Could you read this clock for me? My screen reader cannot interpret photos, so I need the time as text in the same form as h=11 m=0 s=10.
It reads h=7 m=15 s=1
